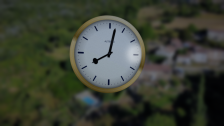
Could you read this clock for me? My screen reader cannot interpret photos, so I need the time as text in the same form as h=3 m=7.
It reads h=8 m=2
